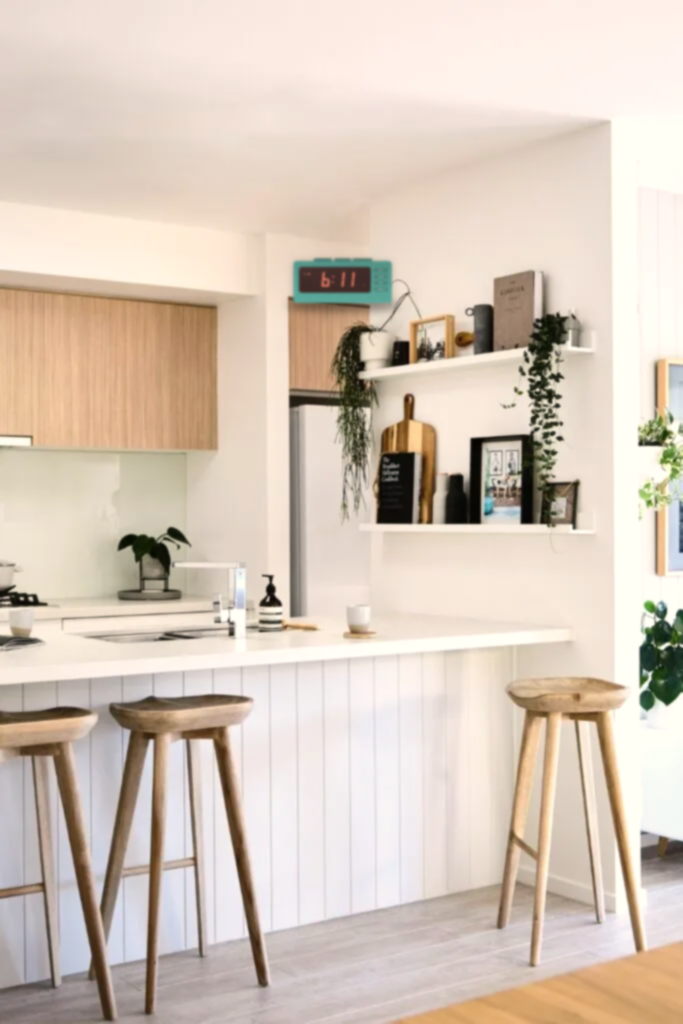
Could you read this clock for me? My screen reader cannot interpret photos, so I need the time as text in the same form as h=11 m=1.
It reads h=6 m=11
